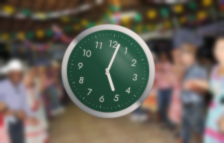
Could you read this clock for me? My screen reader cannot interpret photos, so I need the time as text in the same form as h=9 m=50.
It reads h=5 m=2
